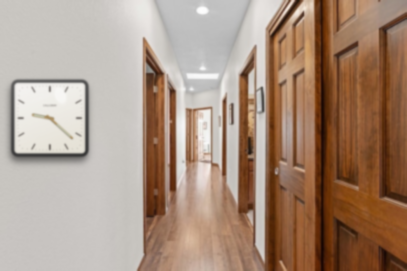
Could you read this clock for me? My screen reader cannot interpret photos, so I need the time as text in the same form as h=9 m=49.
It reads h=9 m=22
